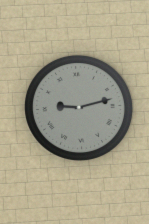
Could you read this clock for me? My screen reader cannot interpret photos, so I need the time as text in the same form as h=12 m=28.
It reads h=9 m=13
